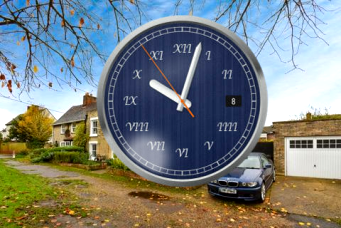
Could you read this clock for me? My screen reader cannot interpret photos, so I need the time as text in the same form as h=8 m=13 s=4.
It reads h=10 m=2 s=54
